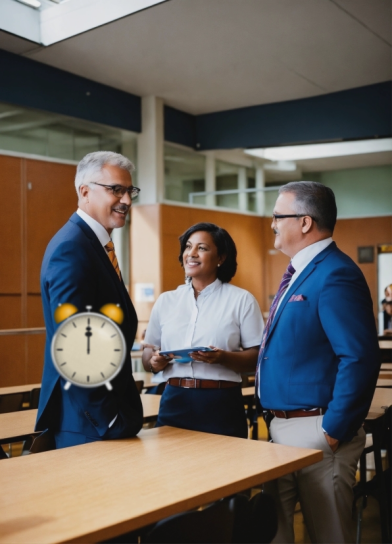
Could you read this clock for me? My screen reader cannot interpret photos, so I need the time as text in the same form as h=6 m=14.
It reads h=12 m=0
